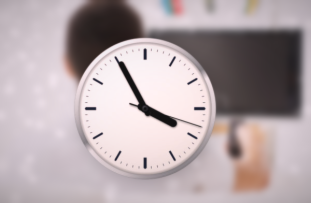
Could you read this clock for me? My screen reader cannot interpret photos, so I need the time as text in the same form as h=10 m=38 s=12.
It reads h=3 m=55 s=18
